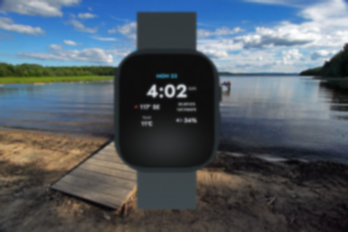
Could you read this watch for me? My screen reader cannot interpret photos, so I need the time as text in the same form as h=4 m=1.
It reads h=4 m=2
